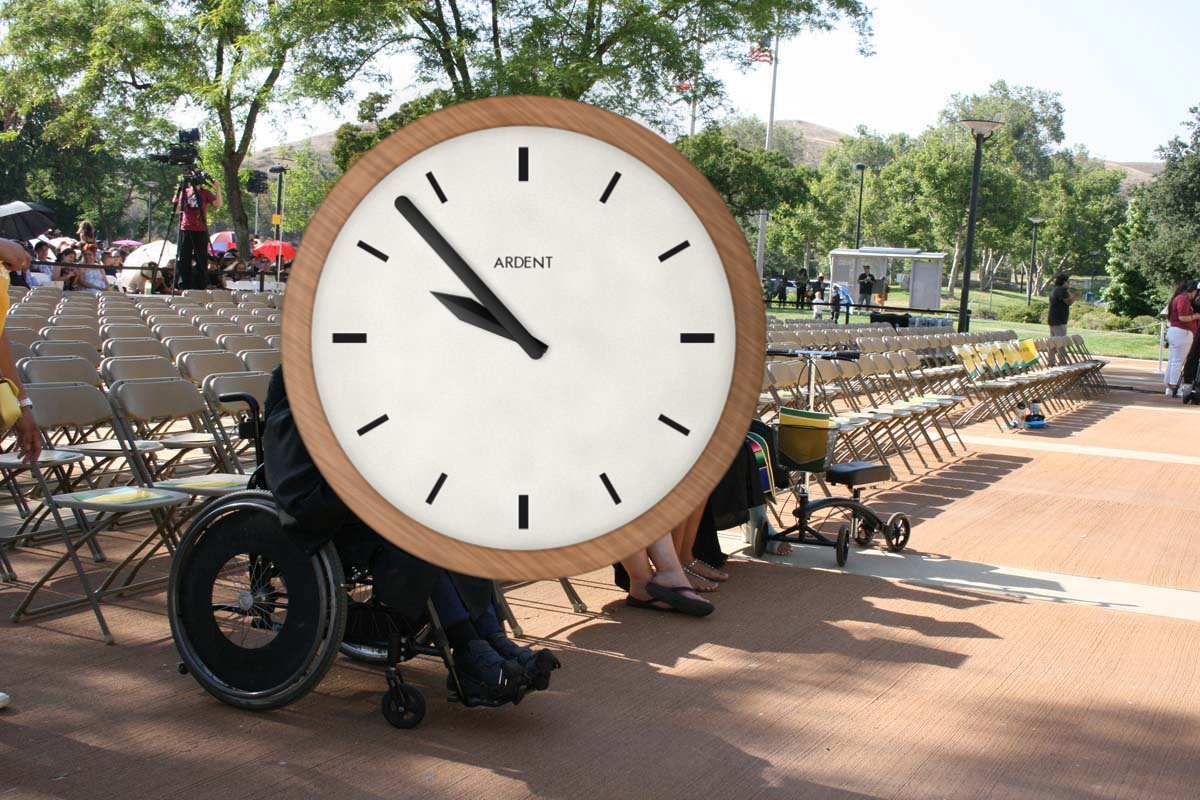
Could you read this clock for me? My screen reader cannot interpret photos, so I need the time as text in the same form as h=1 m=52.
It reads h=9 m=53
